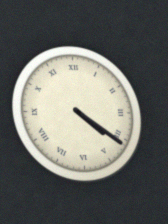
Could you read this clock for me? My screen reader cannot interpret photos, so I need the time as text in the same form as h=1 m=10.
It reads h=4 m=21
